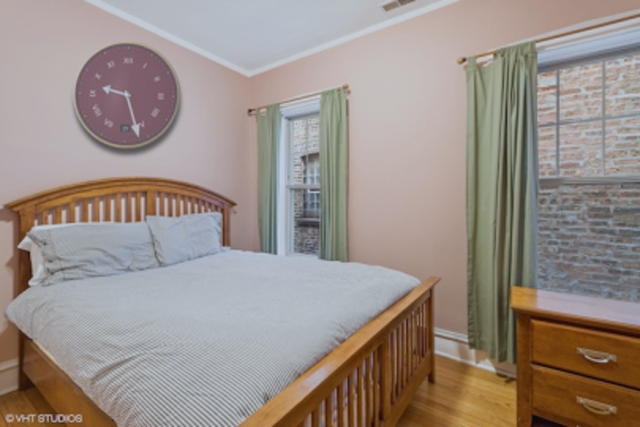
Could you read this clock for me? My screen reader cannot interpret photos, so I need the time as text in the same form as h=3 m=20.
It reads h=9 m=27
